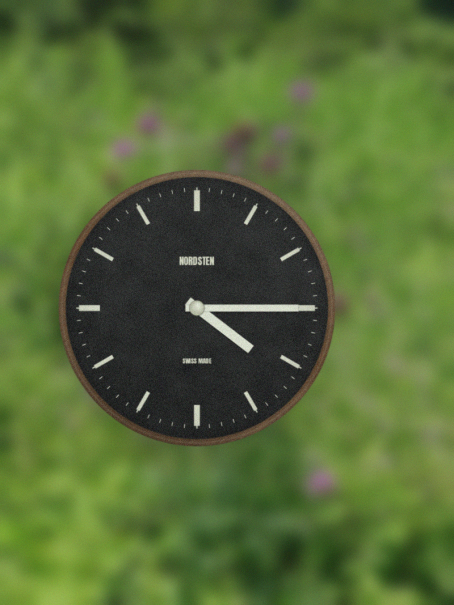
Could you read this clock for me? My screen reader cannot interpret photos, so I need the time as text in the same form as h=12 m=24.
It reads h=4 m=15
